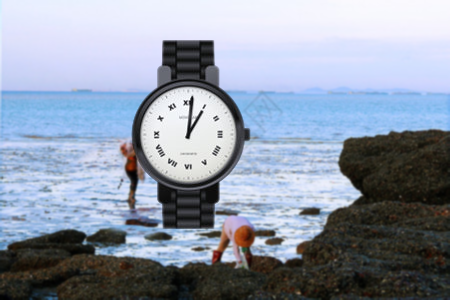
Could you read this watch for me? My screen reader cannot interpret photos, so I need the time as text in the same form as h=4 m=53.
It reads h=1 m=1
